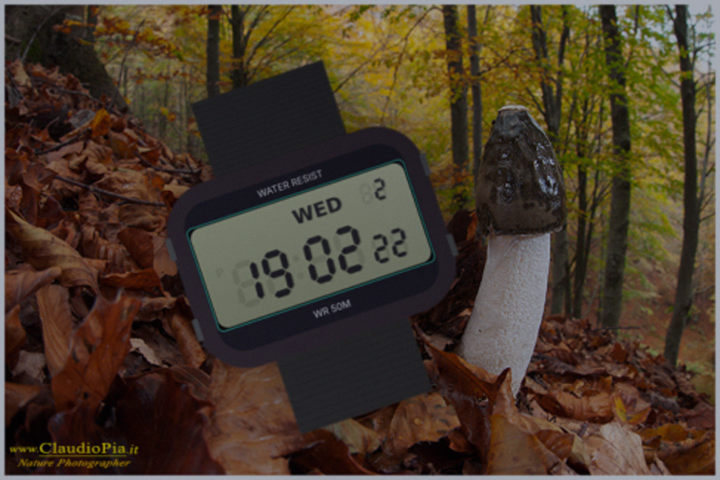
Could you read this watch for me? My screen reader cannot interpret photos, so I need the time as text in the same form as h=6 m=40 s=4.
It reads h=19 m=2 s=22
